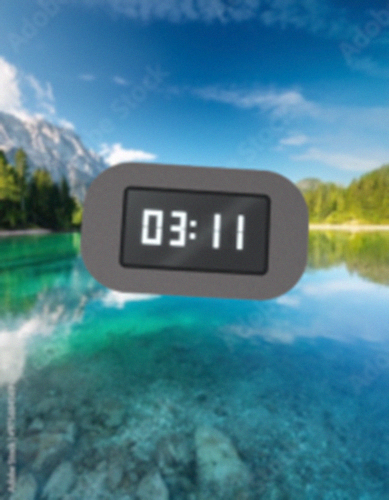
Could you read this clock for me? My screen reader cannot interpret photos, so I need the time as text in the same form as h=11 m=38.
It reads h=3 m=11
